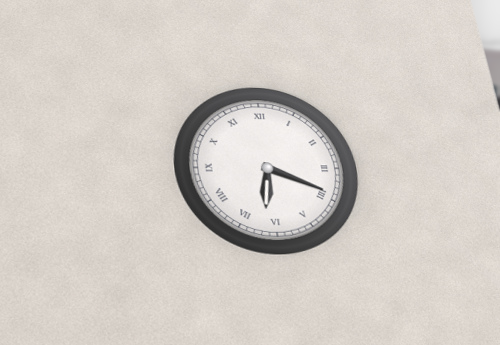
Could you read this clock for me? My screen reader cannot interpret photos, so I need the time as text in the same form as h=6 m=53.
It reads h=6 m=19
